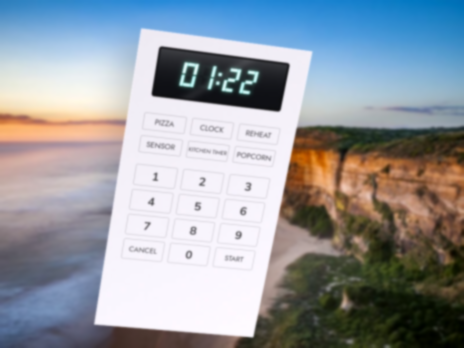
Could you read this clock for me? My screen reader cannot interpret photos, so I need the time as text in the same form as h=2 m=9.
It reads h=1 m=22
